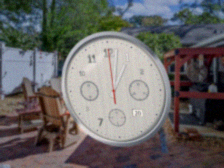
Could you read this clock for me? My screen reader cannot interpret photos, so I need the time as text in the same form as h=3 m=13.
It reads h=1 m=2
